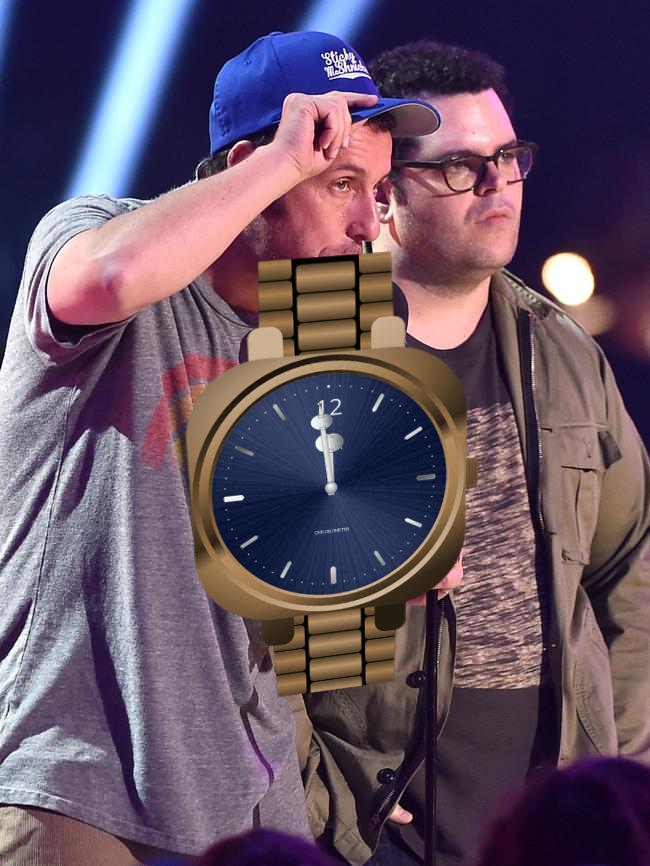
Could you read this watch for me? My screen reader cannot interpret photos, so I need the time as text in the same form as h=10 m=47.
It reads h=11 m=59
